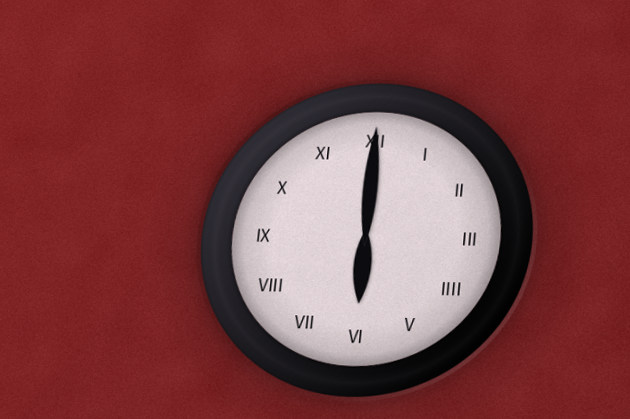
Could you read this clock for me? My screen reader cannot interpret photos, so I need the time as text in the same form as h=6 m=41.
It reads h=6 m=0
